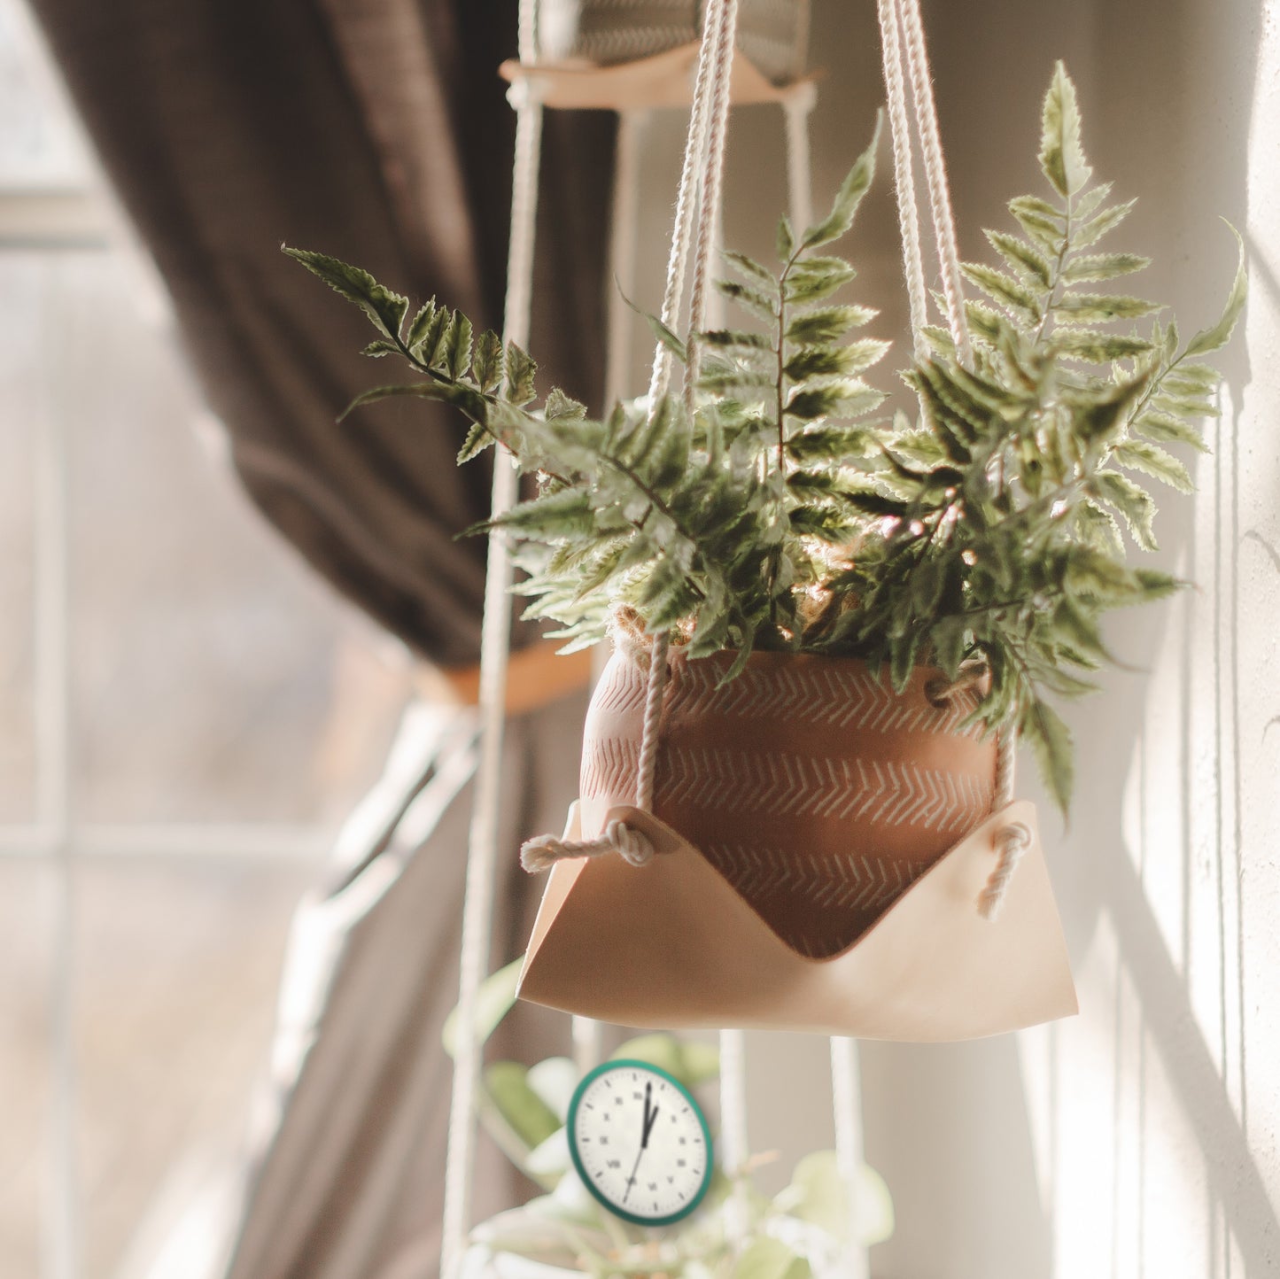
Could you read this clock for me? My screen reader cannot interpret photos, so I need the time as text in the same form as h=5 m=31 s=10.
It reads h=1 m=2 s=35
